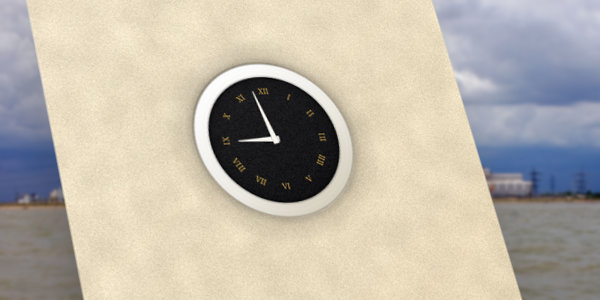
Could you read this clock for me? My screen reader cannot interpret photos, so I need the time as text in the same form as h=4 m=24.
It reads h=8 m=58
